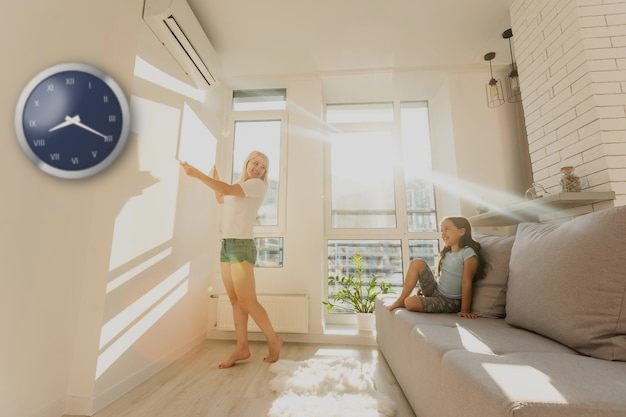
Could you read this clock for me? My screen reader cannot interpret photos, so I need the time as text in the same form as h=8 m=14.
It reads h=8 m=20
